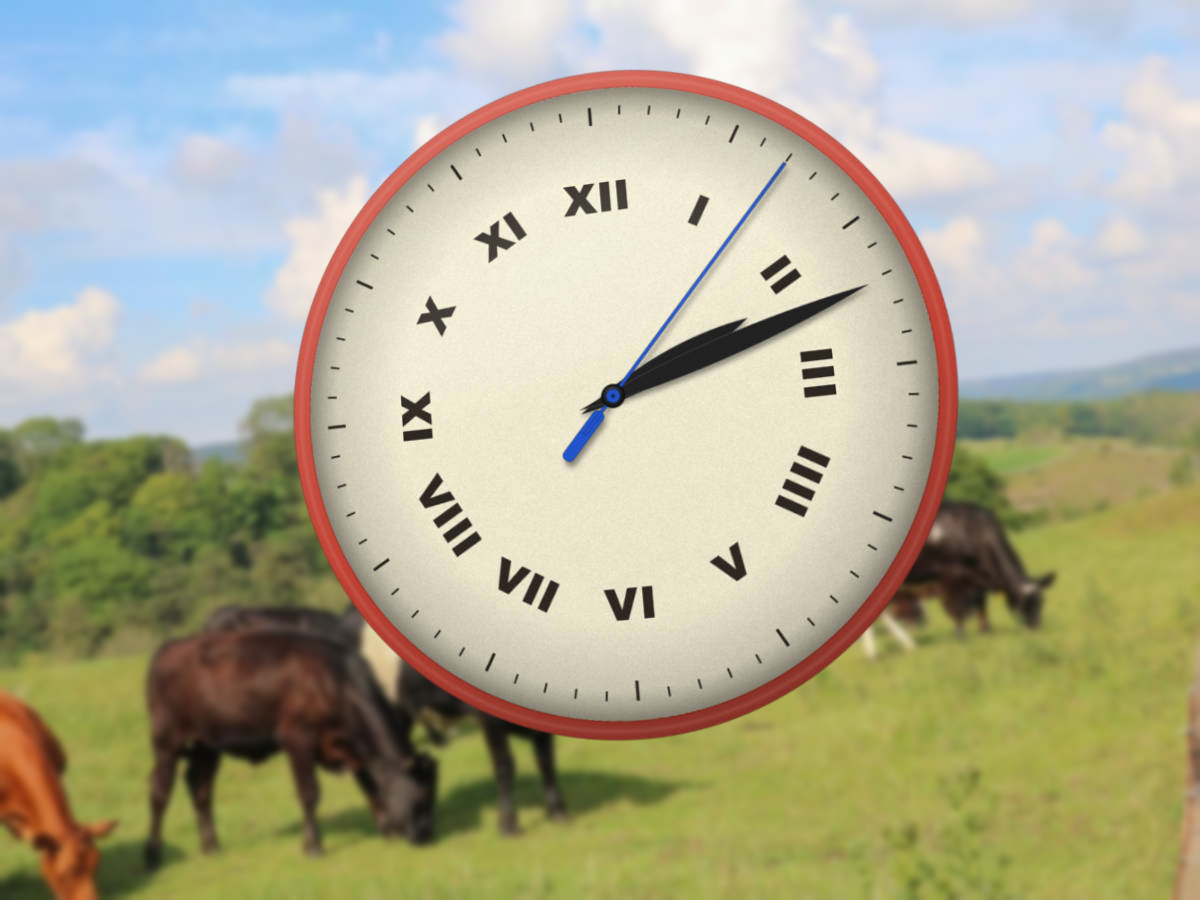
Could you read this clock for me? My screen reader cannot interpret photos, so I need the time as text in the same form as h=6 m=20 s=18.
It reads h=2 m=12 s=7
